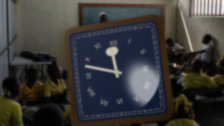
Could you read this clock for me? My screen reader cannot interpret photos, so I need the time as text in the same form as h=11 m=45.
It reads h=11 m=48
